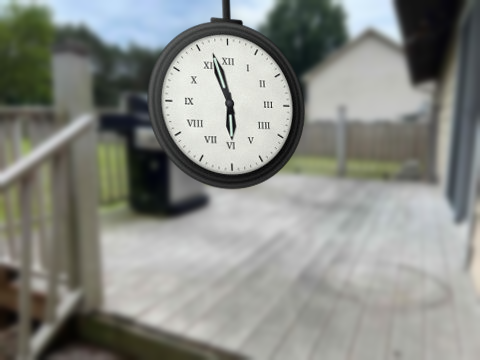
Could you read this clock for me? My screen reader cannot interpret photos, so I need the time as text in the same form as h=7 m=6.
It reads h=5 m=57
